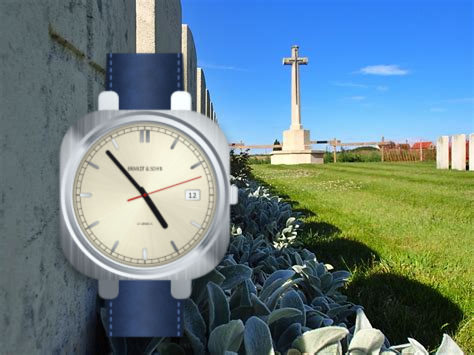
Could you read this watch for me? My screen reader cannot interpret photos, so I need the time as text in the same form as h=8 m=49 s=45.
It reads h=4 m=53 s=12
